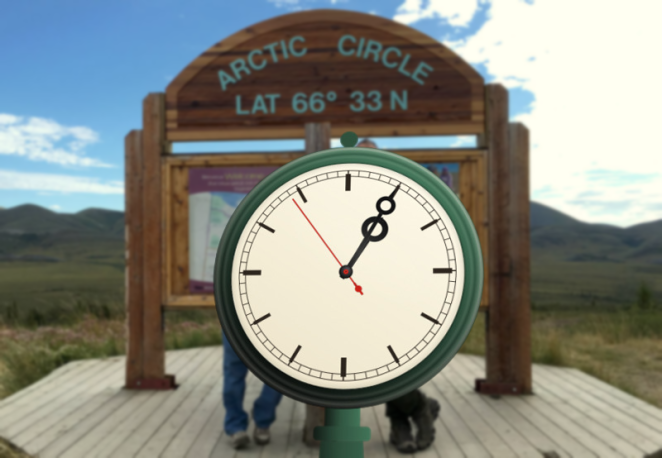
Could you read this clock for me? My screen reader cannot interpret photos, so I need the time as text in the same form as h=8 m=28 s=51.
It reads h=1 m=4 s=54
